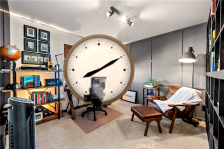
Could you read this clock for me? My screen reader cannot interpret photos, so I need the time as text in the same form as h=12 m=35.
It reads h=8 m=10
